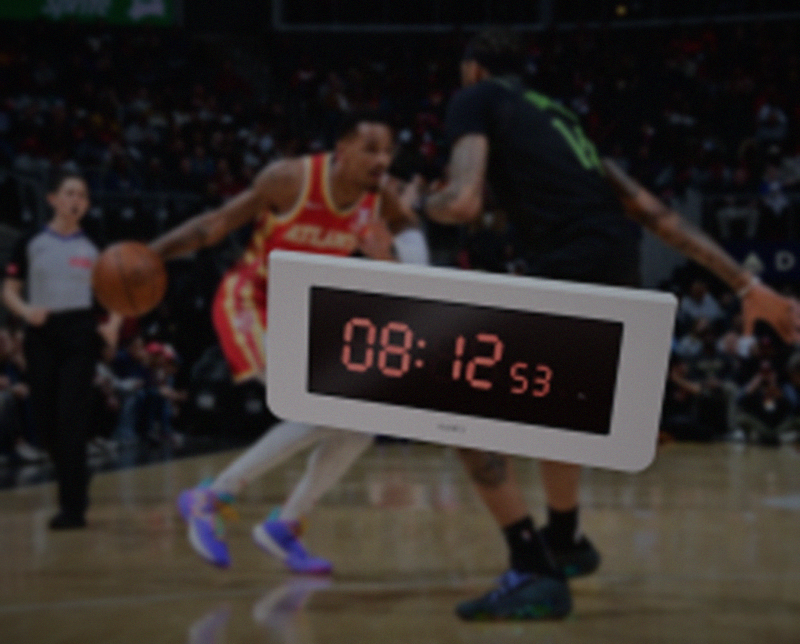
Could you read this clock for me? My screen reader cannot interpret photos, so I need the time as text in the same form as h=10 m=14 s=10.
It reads h=8 m=12 s=53
